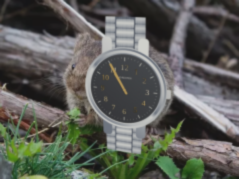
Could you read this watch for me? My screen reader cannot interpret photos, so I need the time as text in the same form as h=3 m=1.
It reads h=10 m=55
